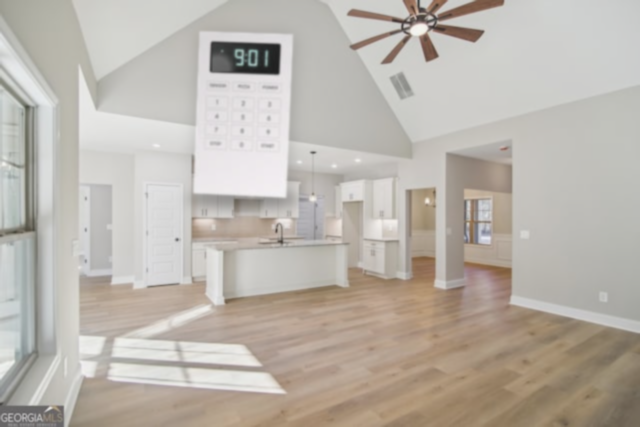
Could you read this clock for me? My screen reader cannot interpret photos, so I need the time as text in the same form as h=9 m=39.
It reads h=9 m=1
